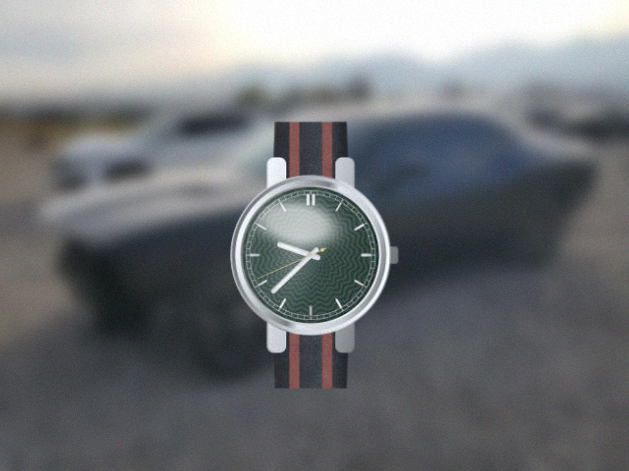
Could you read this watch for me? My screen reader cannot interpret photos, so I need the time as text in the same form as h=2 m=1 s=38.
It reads h=9 m=37 s=41
